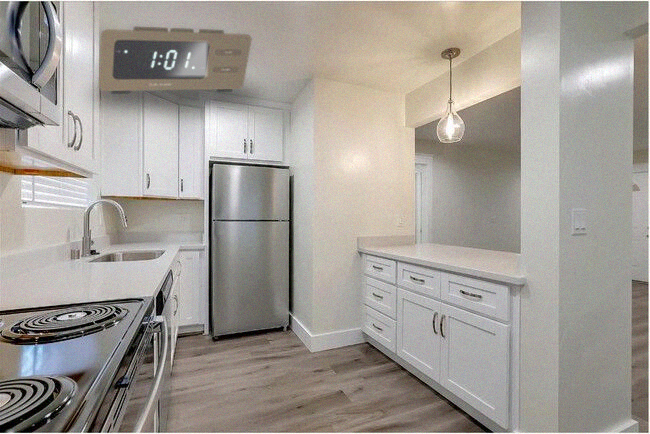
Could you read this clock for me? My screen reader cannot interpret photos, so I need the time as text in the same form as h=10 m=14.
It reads h=1 m=1
